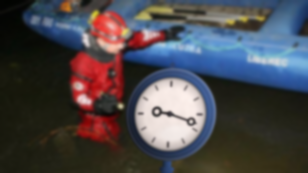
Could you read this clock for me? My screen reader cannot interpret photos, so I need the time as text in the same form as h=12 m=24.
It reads h=9 m=18
